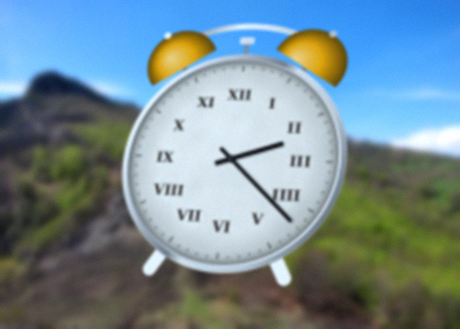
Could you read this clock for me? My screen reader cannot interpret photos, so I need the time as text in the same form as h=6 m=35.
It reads h=2 m=22
